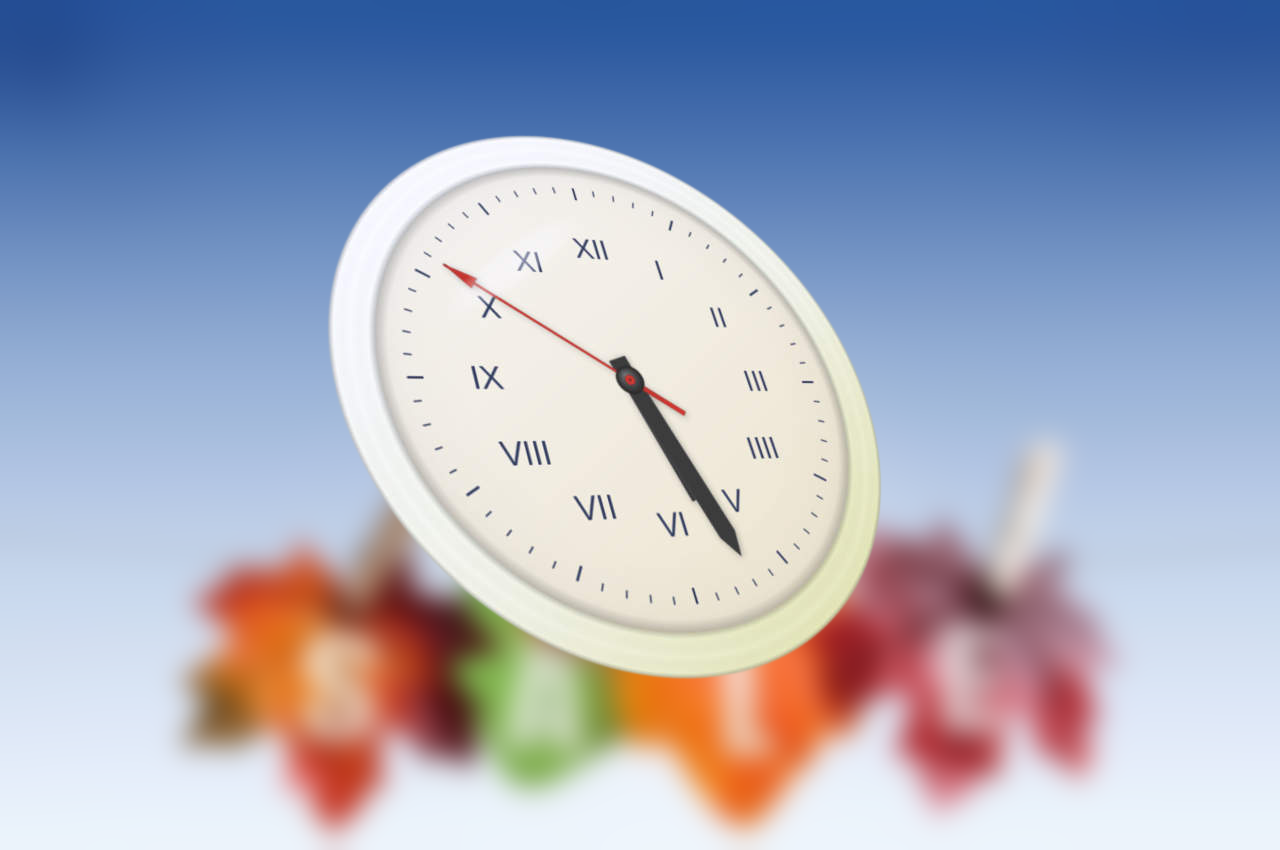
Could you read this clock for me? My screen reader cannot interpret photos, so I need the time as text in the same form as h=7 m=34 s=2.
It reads h=5 m=26 s=51
